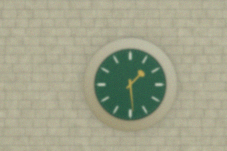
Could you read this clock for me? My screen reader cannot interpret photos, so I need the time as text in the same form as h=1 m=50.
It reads h=1 m=29
